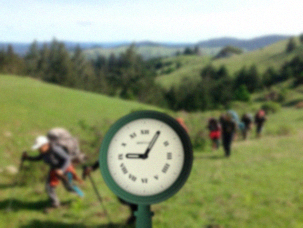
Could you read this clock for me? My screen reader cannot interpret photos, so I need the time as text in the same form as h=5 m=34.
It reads h=9 m=5
